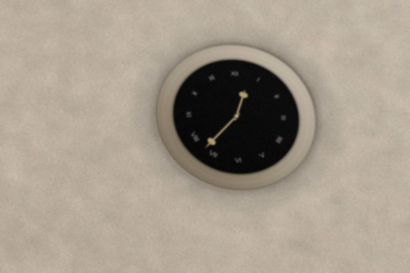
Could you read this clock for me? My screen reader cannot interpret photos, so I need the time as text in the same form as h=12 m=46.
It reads h=12 m=37
